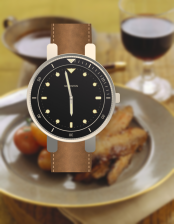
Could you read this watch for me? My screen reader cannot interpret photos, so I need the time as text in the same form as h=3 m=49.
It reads h=5 m=58
